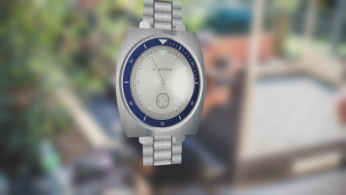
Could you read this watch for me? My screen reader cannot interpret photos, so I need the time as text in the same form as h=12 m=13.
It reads h=4 m=55
